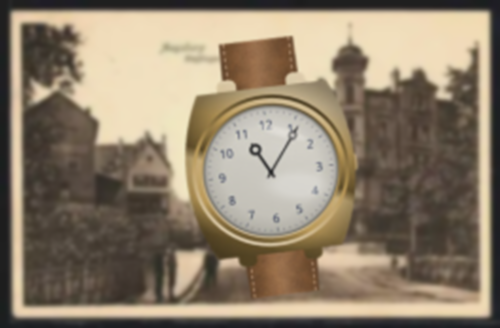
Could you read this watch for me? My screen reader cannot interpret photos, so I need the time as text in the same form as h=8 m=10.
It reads h=11 m=6
